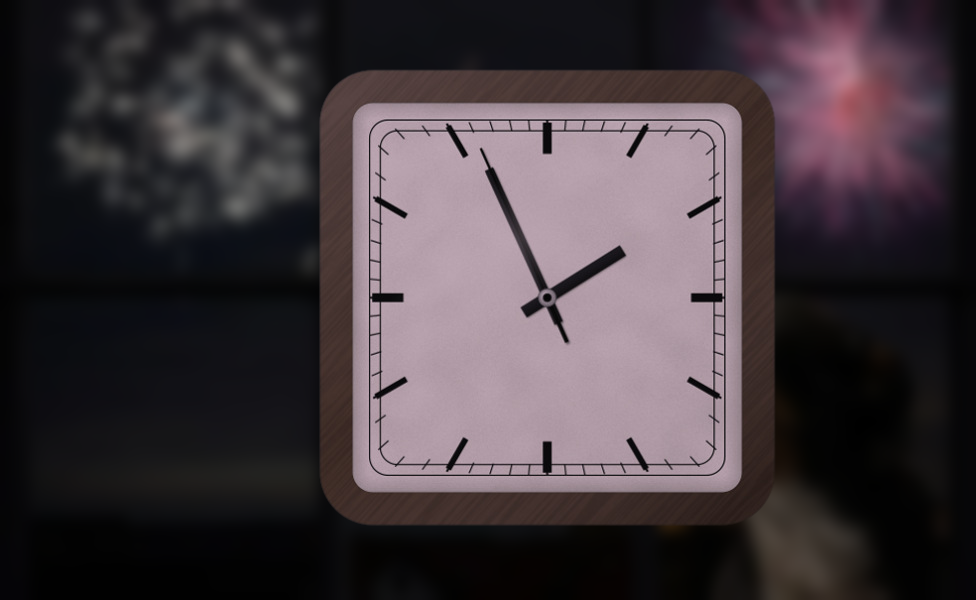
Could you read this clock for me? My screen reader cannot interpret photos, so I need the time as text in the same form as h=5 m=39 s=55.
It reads h=1 m=55 s=56
